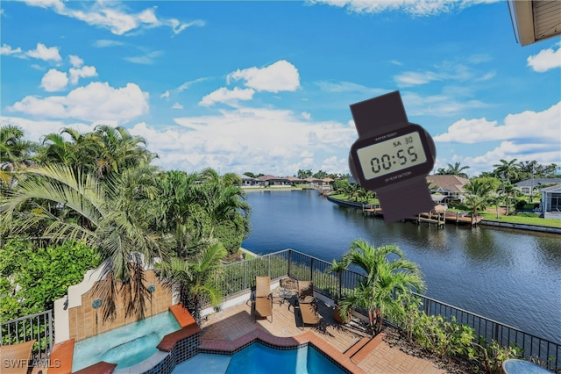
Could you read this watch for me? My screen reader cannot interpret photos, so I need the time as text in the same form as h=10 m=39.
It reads h=0 m=55
